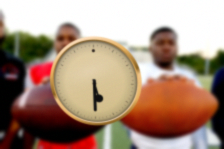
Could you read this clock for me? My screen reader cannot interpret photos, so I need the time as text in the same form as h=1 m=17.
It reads h=5 m=30
